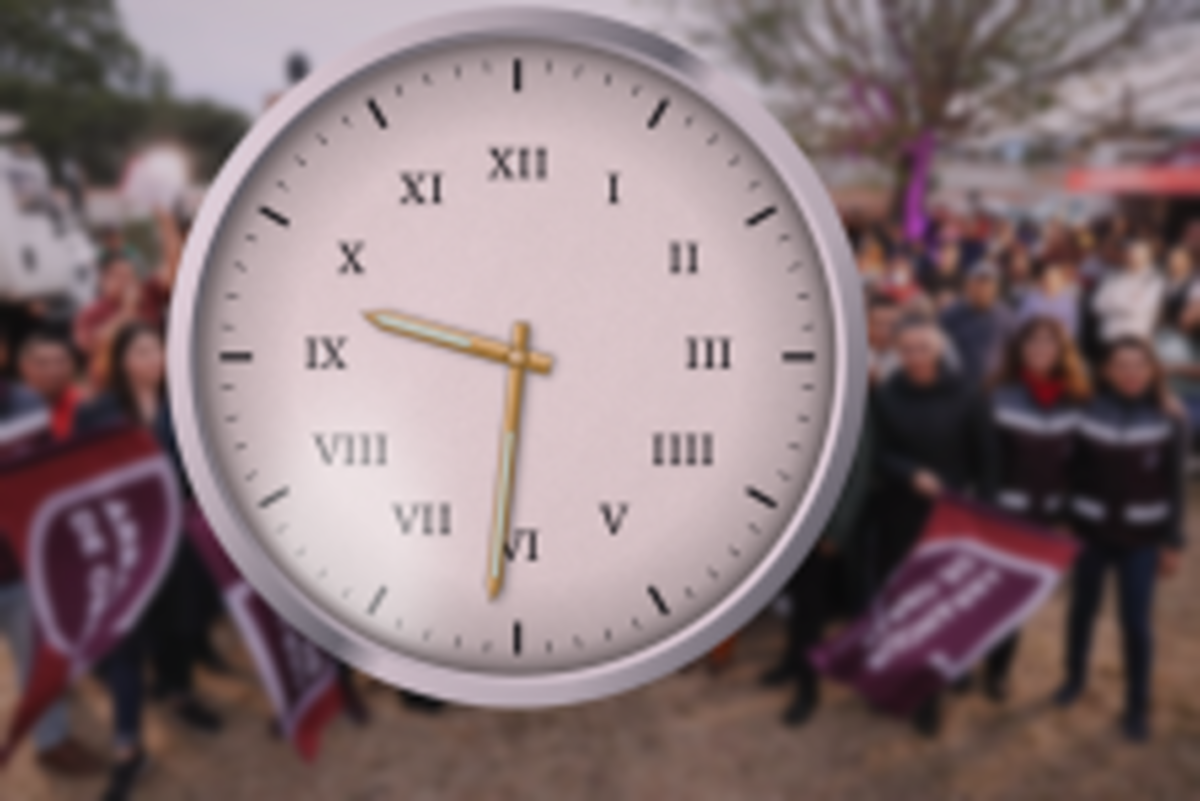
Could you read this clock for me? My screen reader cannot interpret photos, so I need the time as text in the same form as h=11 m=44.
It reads h=9 m=31
